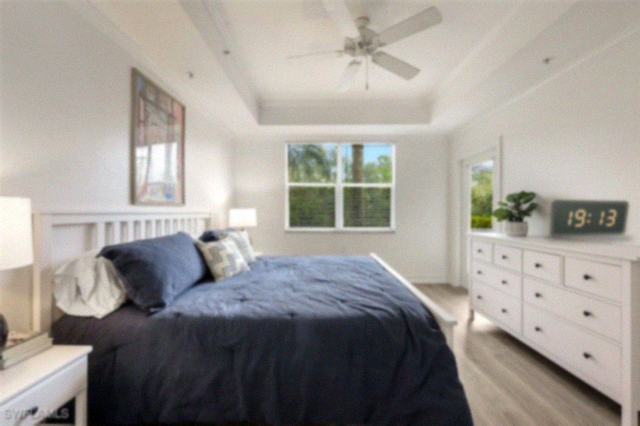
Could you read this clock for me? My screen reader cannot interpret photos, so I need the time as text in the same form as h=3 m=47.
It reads h=19 m=13
